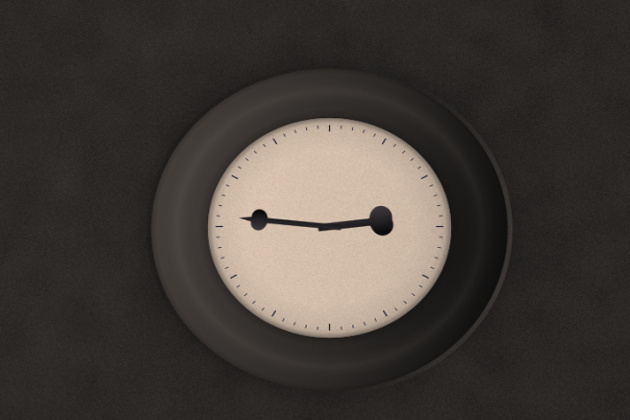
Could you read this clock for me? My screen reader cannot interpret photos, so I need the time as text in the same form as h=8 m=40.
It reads h=2 m=46
